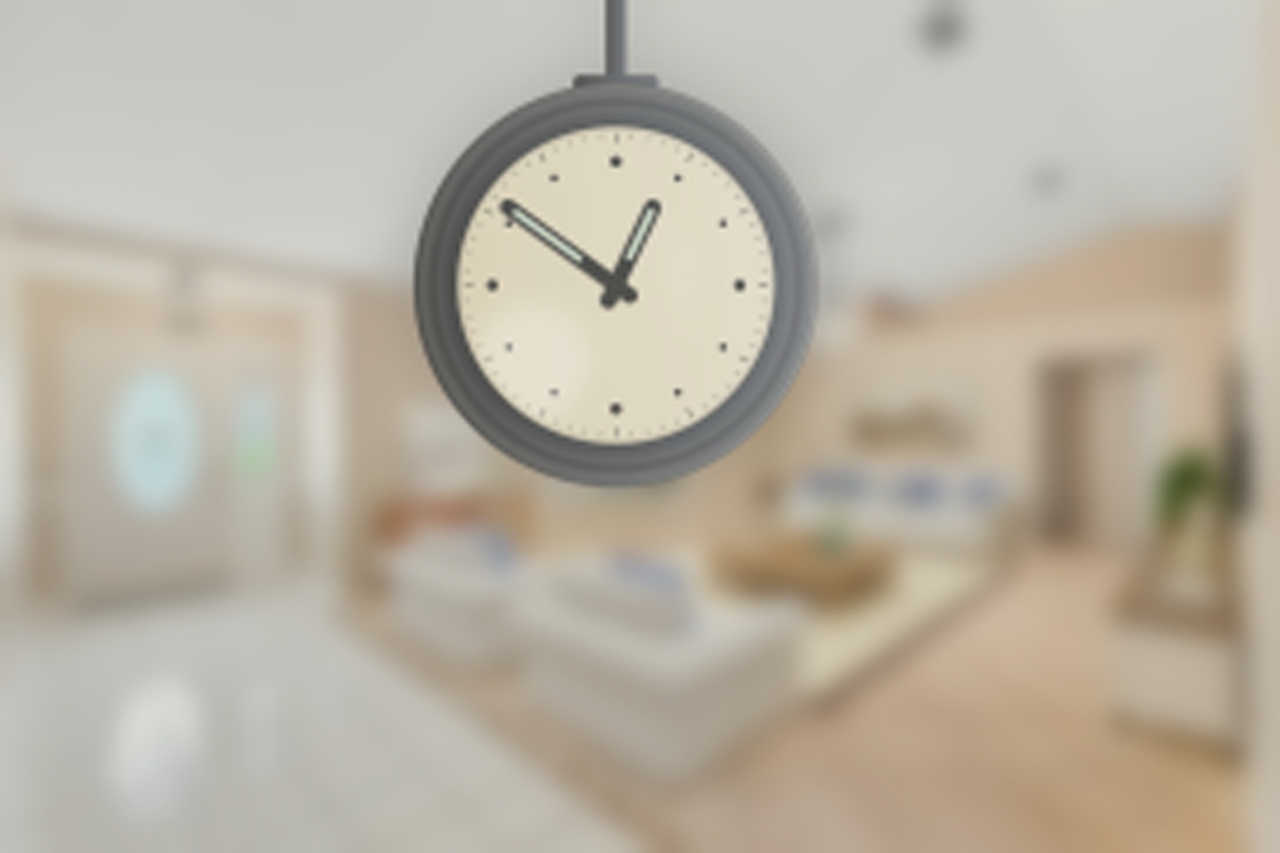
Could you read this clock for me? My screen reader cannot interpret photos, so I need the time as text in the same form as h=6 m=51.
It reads h=12 m=51
